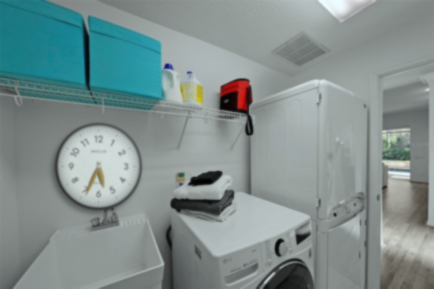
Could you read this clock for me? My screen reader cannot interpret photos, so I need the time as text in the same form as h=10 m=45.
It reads h=5 m=34
